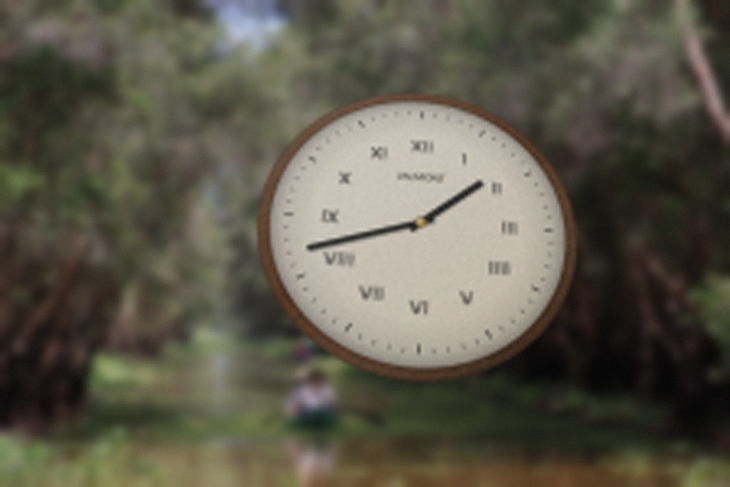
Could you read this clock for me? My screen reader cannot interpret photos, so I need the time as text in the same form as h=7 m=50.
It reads h=1 m=42
